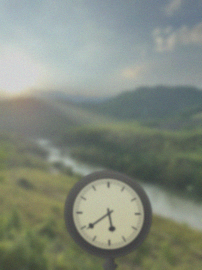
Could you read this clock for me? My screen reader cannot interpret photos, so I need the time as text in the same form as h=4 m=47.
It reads h=5 m=39
